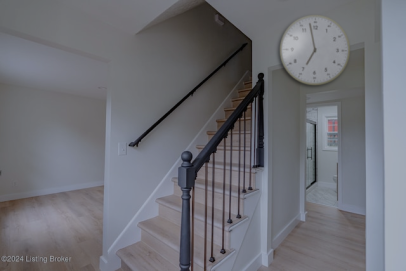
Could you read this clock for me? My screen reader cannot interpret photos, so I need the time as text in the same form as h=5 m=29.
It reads h=6 m=58
